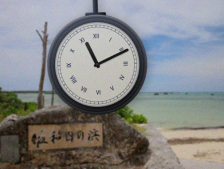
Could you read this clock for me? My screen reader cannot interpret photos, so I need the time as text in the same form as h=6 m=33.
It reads h=11 m=11
